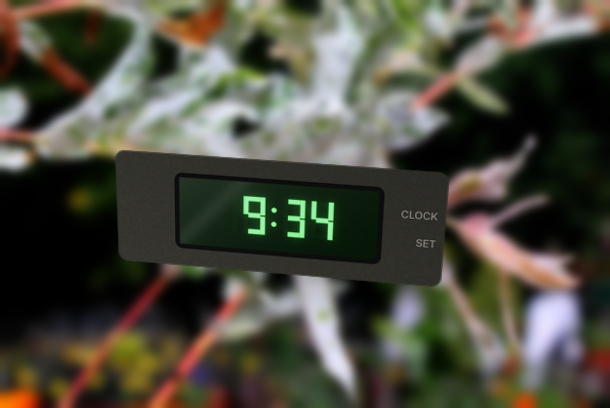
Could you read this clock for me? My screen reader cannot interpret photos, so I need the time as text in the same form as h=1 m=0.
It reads h=9 m=34
